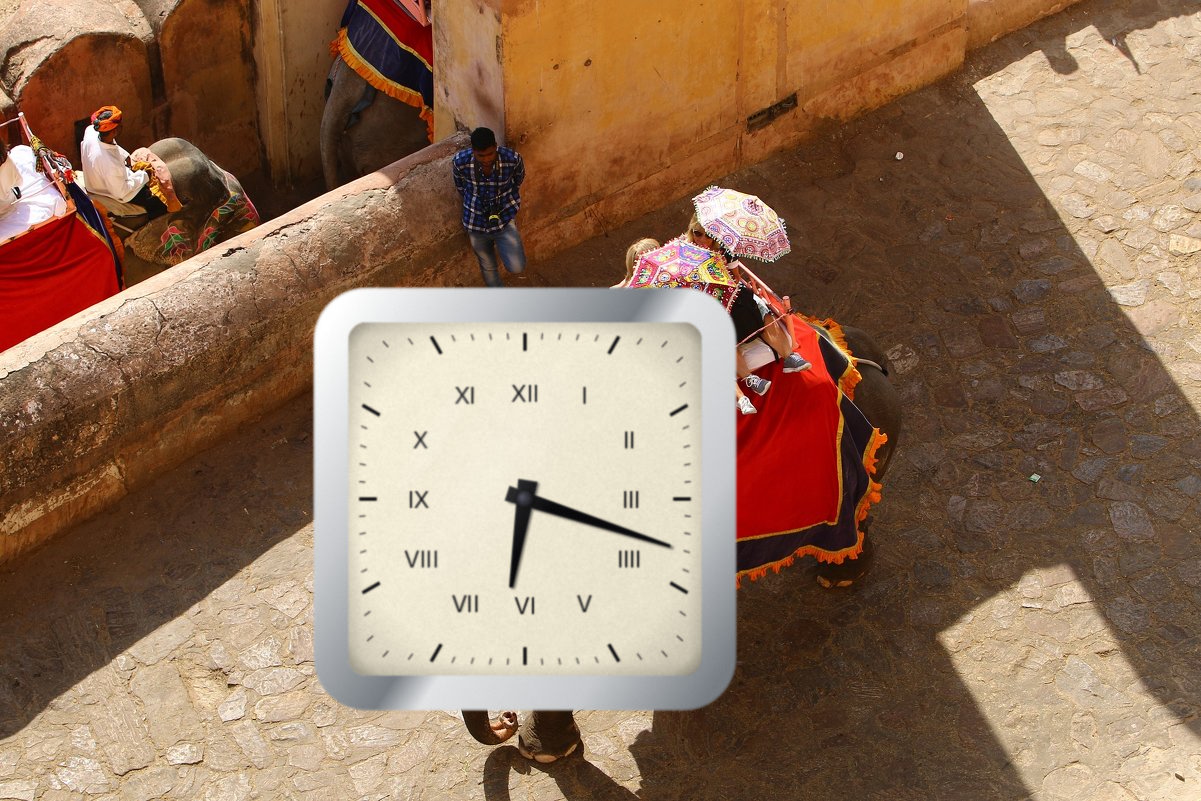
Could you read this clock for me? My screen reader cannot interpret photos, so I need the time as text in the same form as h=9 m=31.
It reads h=6 m=18
